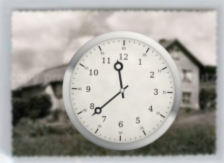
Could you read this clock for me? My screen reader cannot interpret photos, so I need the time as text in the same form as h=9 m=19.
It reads h=11 m=38
